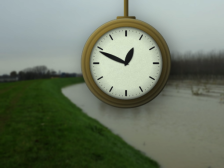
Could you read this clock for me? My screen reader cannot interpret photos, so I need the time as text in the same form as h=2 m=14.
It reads h=12 m=49
